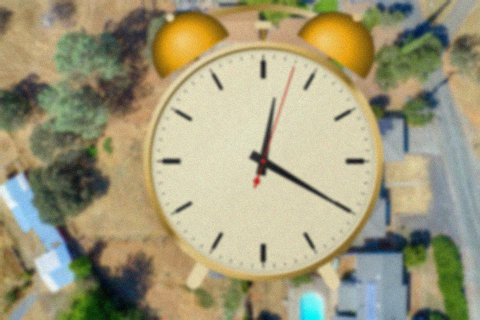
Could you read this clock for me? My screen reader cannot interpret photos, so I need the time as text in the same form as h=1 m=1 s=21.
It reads h=12 m=20 s=3
